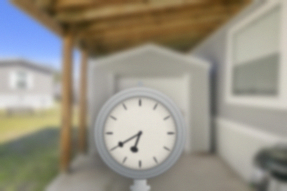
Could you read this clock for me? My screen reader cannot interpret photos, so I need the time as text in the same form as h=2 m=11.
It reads h=6 m=40
